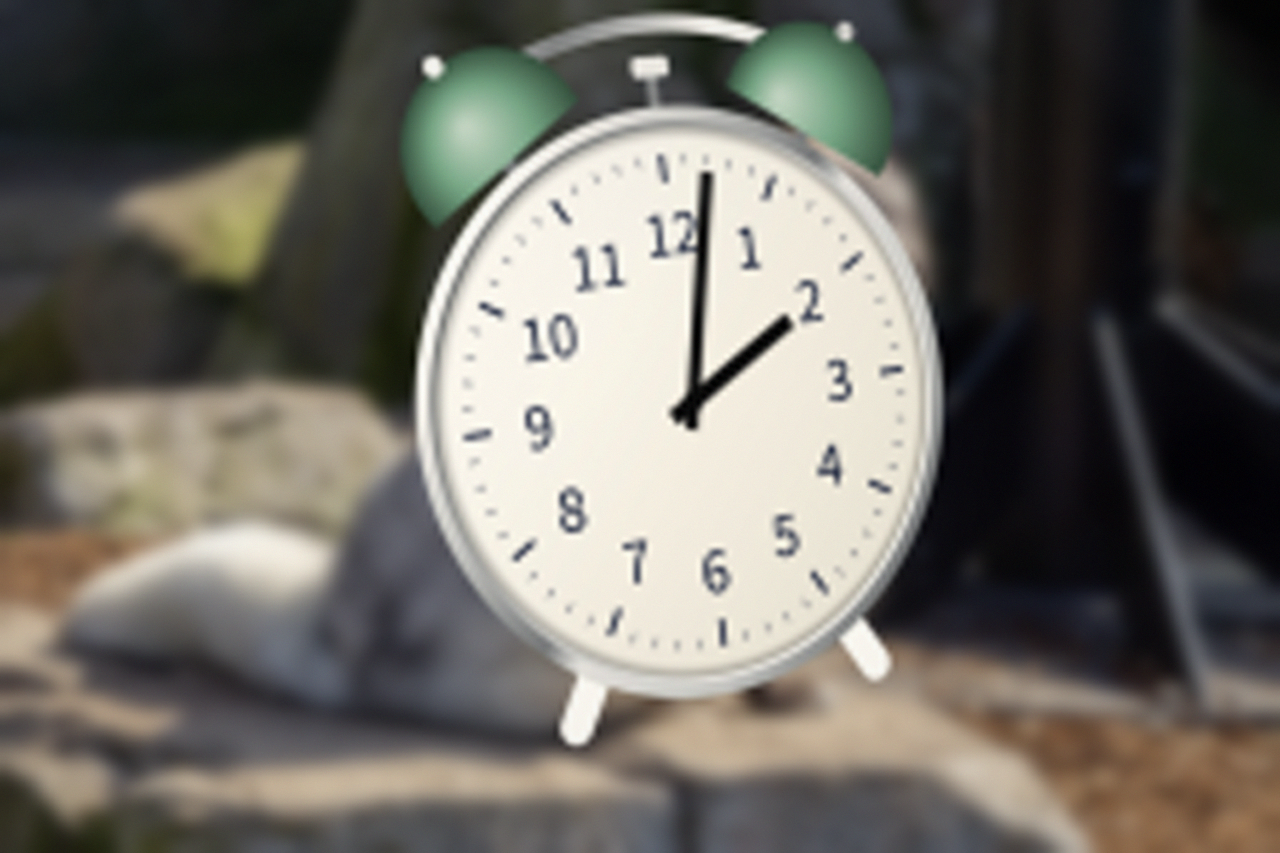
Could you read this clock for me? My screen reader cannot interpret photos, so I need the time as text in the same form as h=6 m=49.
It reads h=2 m=2
